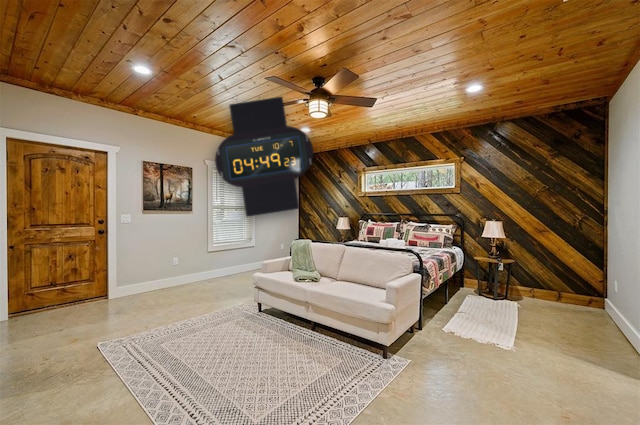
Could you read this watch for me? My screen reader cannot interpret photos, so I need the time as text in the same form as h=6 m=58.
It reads h=4 m=49
